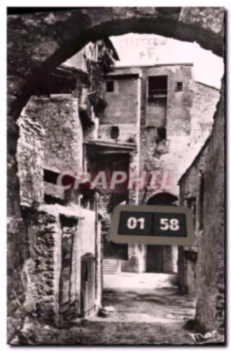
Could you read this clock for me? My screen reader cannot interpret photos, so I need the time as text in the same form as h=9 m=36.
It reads h=1 m=58
